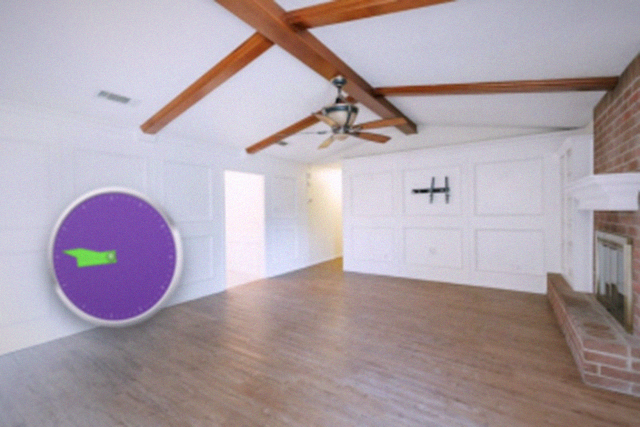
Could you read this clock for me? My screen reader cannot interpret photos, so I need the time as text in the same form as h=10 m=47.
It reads h=8 m=46
